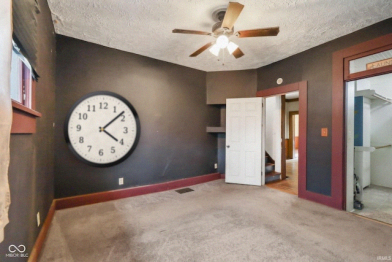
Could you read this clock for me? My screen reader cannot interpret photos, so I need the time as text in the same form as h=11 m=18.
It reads h=4 m=8
